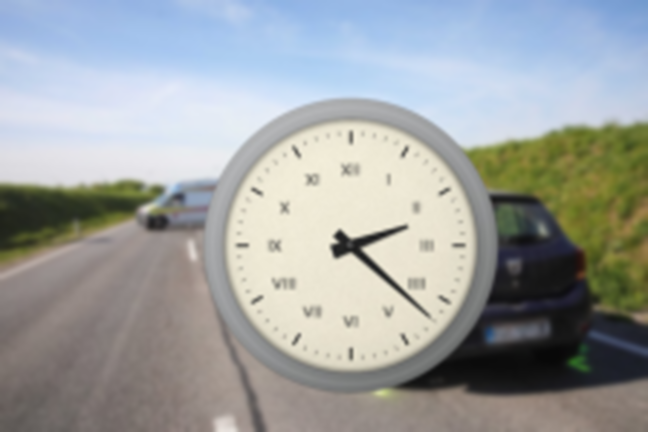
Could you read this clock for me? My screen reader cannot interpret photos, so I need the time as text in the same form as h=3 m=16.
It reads h=2 m=22
